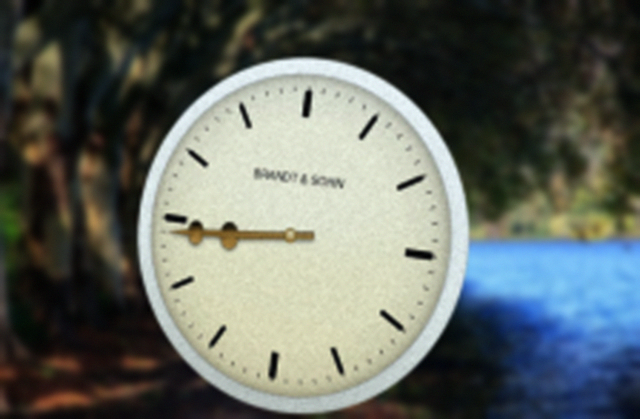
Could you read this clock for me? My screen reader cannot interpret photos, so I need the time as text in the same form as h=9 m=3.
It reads h=8 m=44
